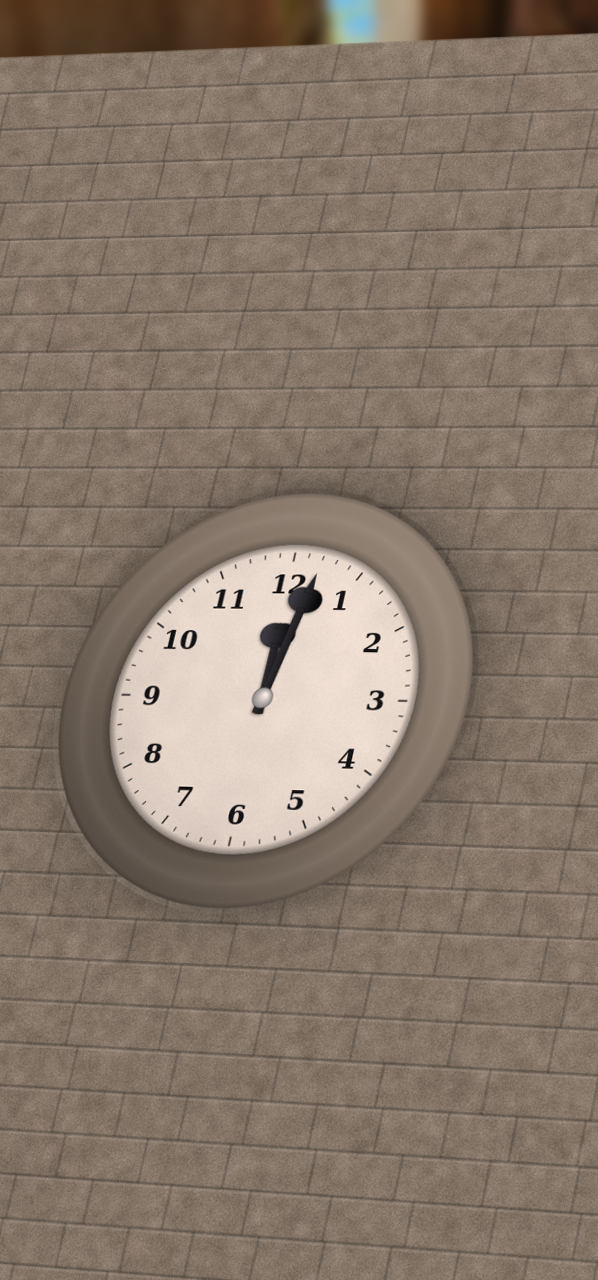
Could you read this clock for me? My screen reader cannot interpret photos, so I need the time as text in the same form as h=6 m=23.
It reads h=12 m=2
